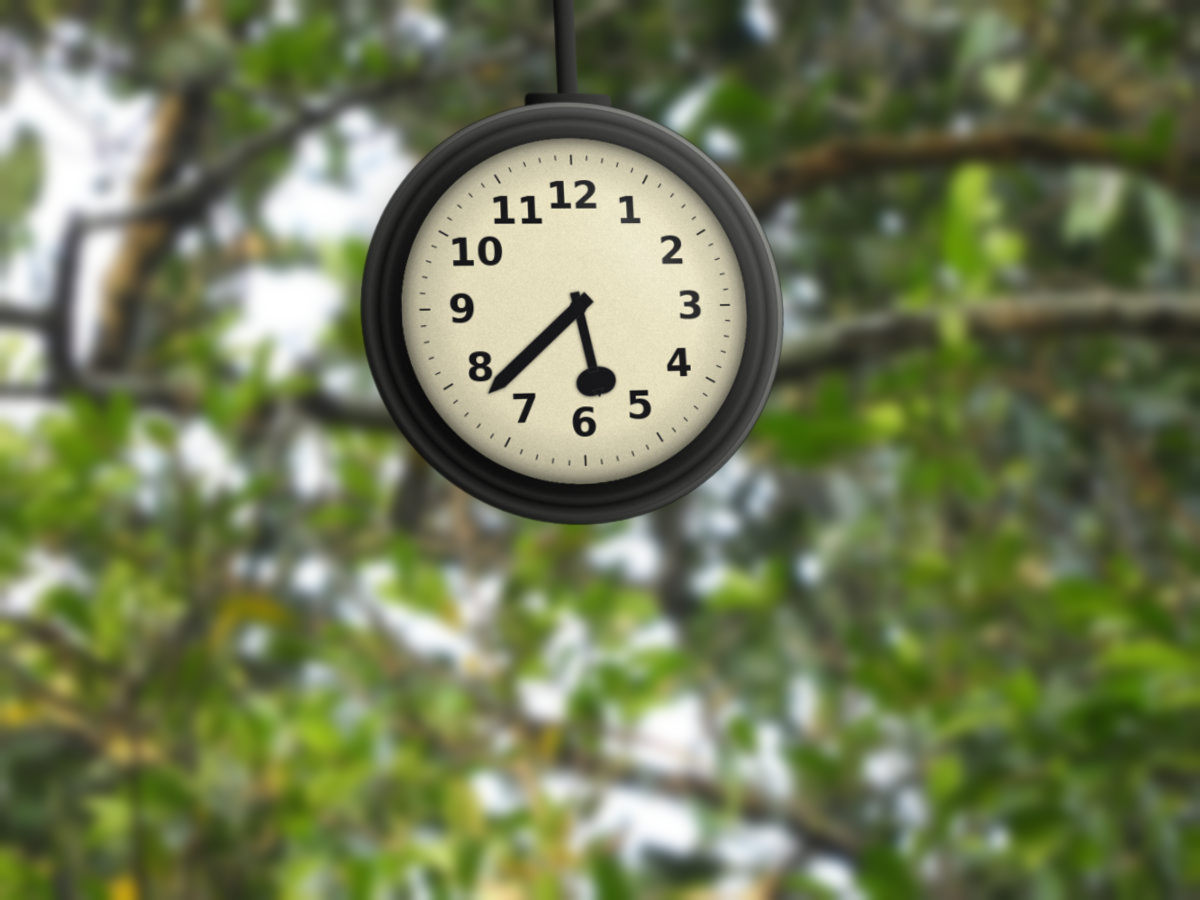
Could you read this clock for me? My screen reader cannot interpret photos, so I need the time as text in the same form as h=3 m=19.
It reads h=5 m=38
